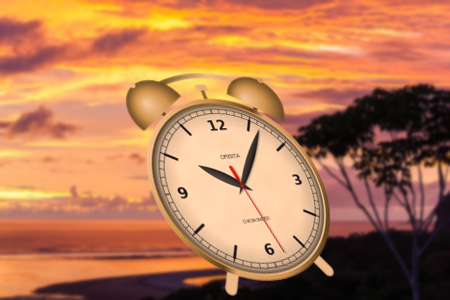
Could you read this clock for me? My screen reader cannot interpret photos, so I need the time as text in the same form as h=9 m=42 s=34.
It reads h=10 m=6 s=28
